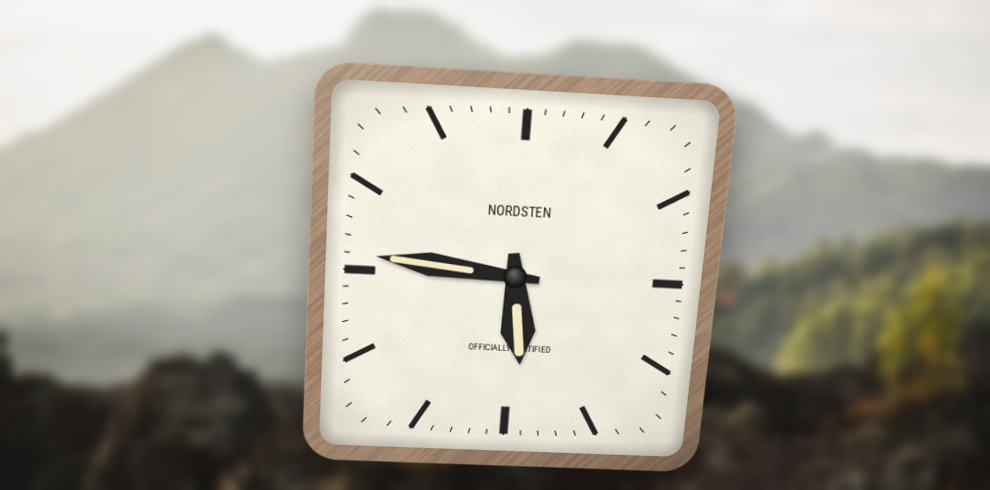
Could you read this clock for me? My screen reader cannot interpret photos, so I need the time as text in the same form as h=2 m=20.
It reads h=5 m=46
